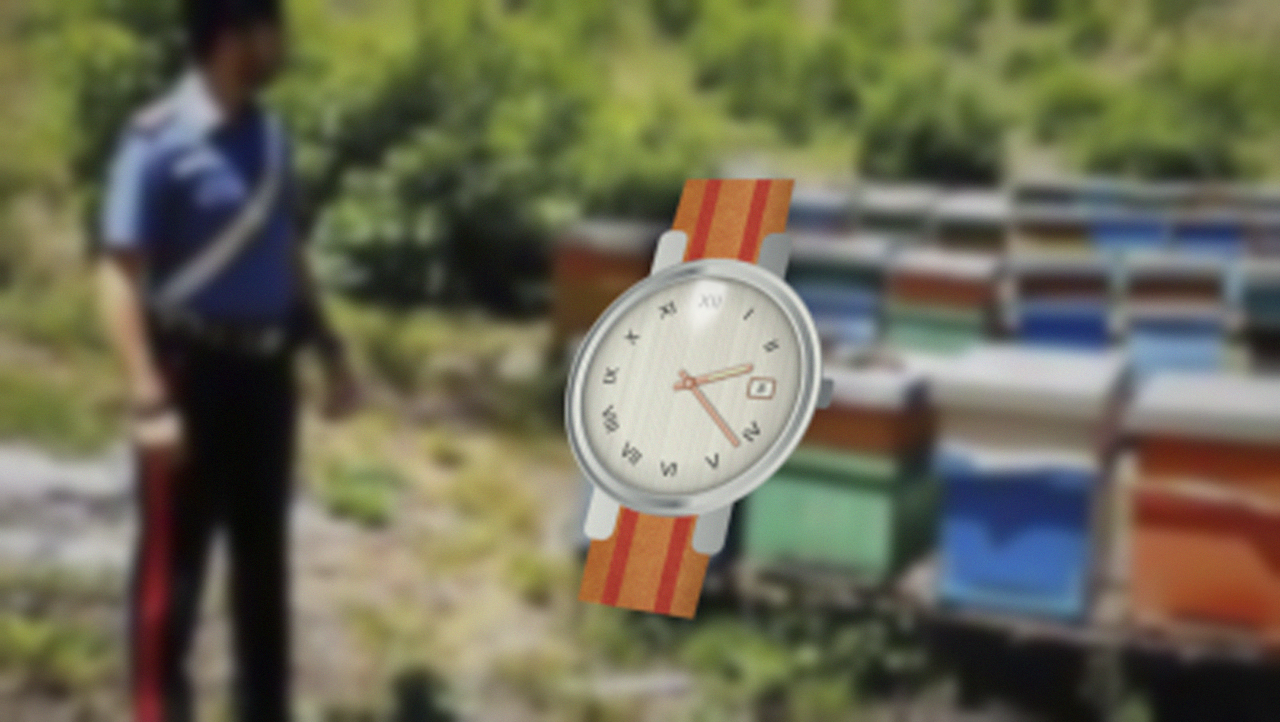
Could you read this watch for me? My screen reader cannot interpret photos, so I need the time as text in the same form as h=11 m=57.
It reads h=2 m=22
